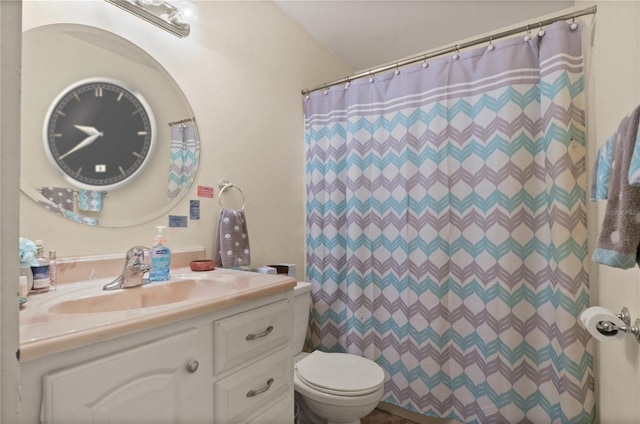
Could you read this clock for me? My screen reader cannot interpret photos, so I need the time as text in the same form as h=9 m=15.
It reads h=9 m=40
